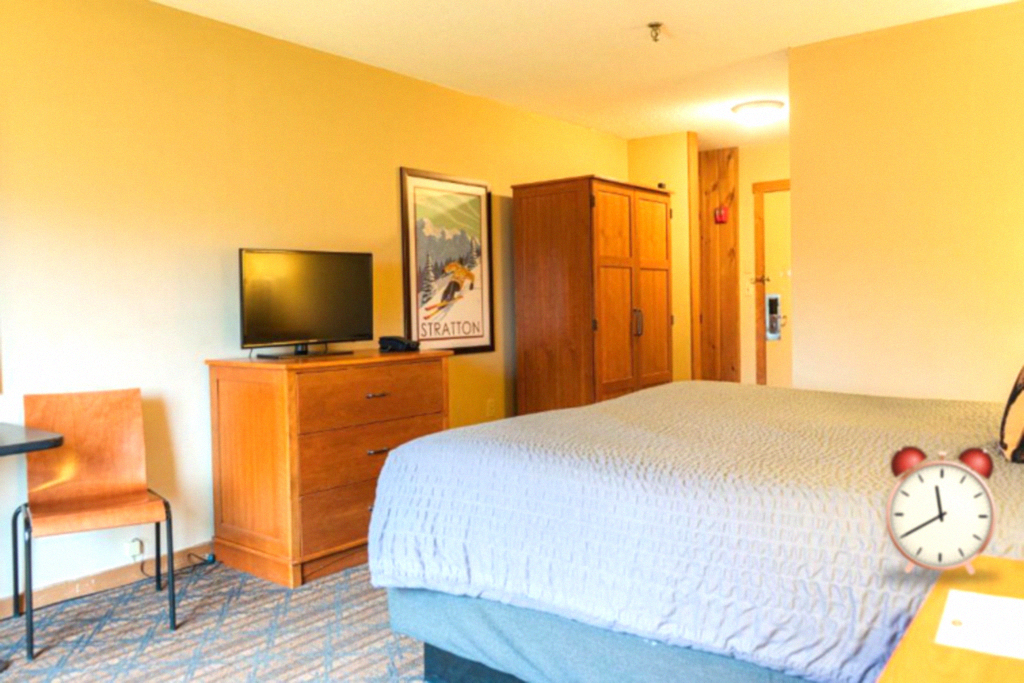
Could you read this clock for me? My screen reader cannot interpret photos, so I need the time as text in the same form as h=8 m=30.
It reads h=11 m=40
